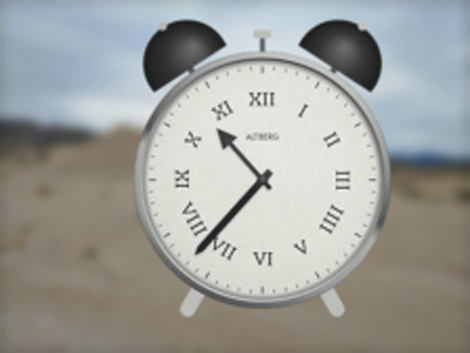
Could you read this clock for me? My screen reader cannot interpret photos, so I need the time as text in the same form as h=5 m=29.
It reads h=10 m=37
